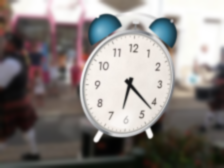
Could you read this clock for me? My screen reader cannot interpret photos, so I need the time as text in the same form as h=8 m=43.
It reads h=6 m=22
